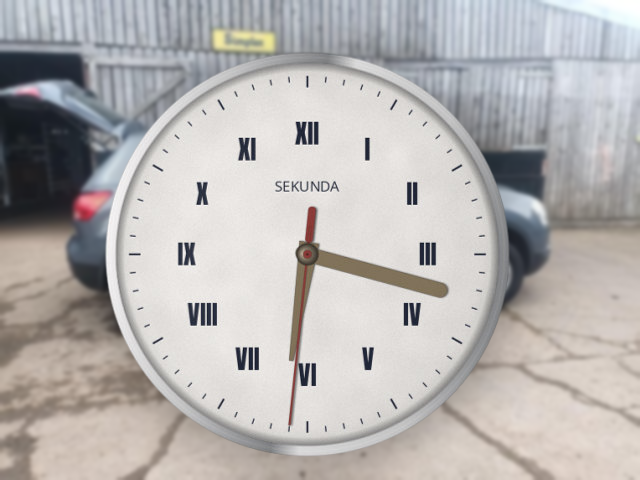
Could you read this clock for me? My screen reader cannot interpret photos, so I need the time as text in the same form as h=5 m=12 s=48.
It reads h=6 m=17 s=31
